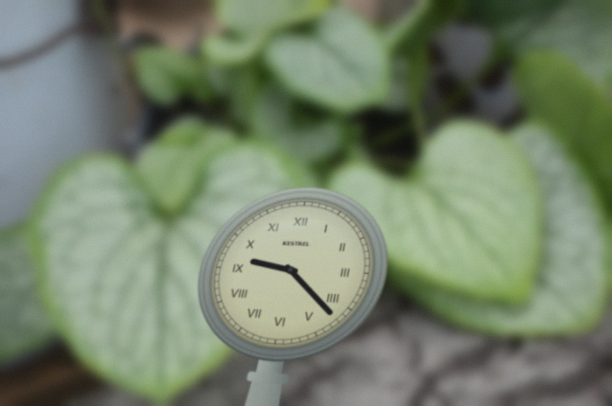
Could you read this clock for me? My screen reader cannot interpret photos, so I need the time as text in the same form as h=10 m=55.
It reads h=9 m=22
